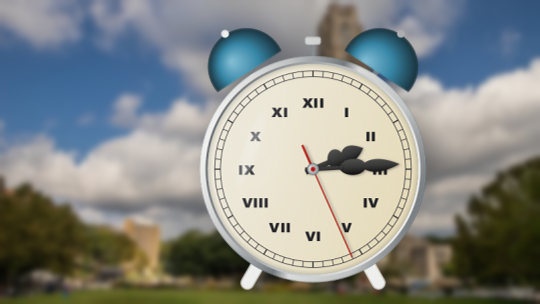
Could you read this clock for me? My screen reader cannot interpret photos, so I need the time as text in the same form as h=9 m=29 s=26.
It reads h=2 m=14 s=26
